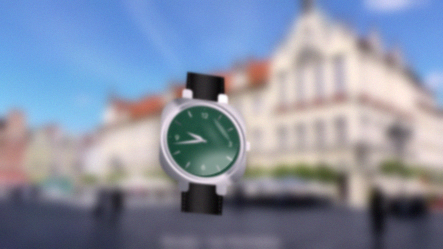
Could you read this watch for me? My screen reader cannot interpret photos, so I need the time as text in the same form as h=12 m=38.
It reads h=9 m=43
